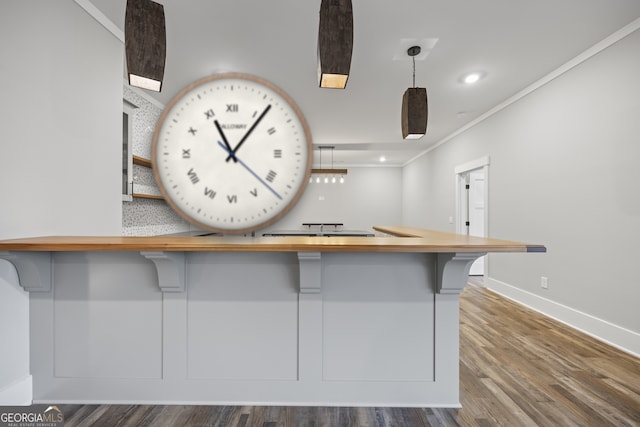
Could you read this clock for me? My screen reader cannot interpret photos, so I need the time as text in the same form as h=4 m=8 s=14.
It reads h=11 m=6 s=22
